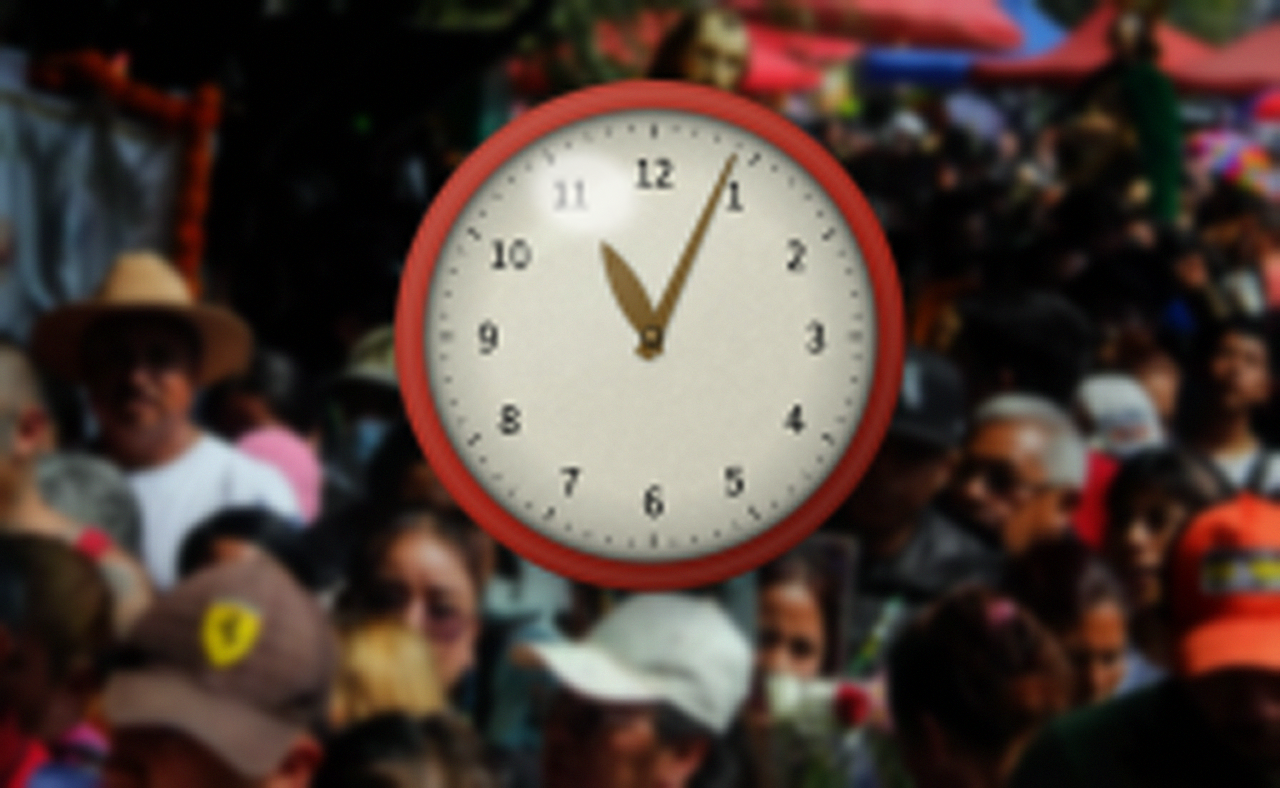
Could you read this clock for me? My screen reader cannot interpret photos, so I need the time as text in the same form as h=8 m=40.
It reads h=11 m=4
